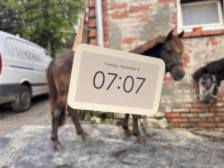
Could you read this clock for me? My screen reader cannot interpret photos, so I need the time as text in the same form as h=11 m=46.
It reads h=7 m=7
